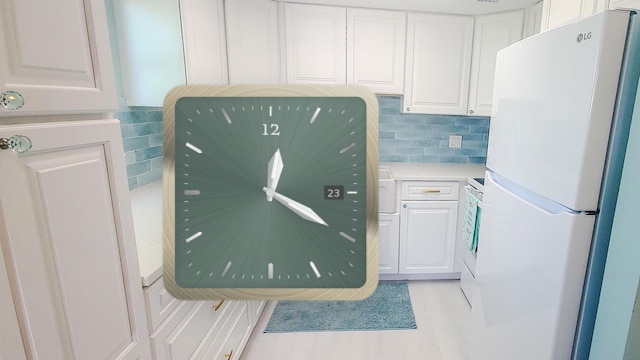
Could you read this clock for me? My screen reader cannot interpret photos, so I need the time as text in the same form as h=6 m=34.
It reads h=12 m=20
